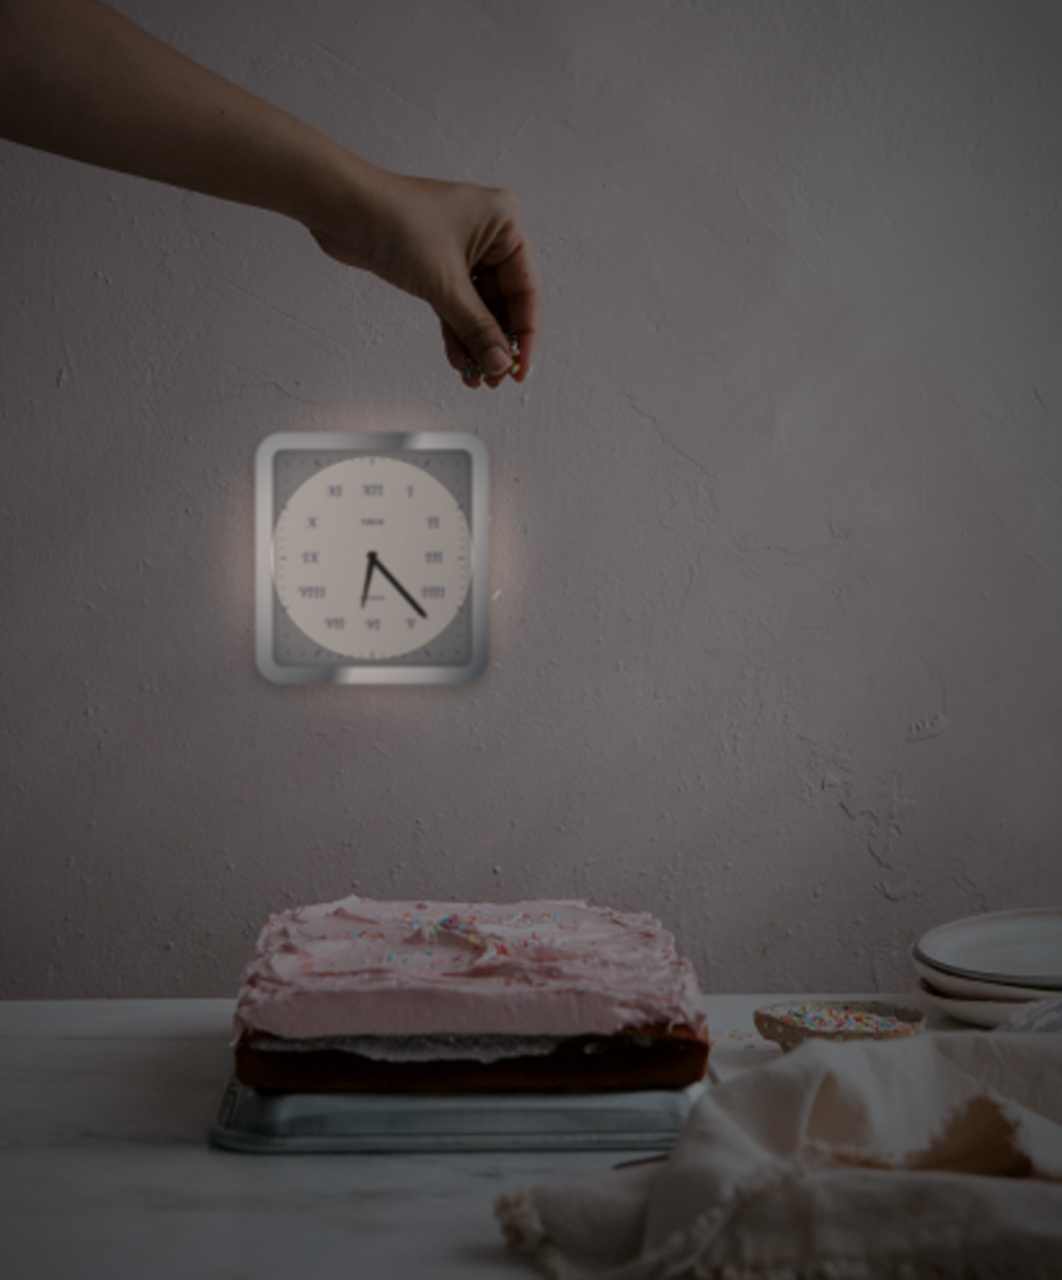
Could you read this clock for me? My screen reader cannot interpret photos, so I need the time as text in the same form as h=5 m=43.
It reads h=6 m=23
